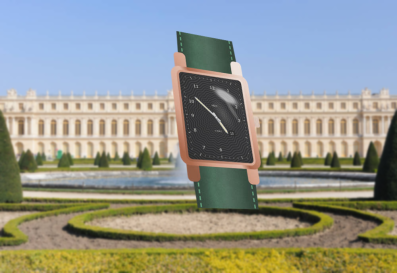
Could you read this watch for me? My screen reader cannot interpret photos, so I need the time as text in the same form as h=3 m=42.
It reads h=4 m=52
